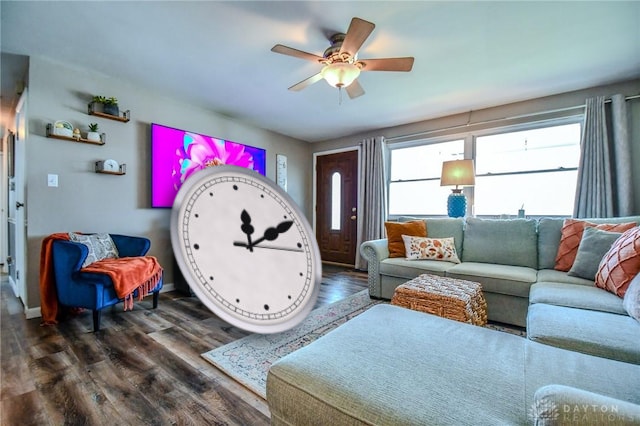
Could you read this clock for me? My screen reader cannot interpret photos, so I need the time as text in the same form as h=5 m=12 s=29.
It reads h=12 m=11 s=16
